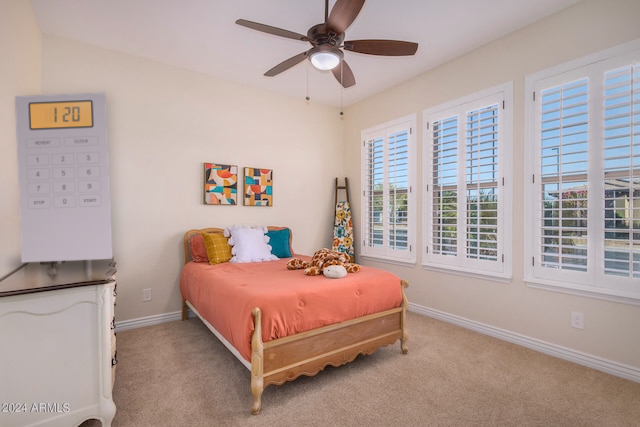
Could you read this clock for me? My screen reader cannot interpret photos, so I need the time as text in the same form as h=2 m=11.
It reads h=1 m=20
